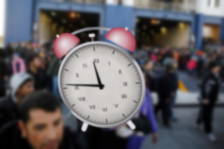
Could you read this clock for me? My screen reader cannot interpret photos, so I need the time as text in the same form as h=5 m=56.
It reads h=11 m=46
